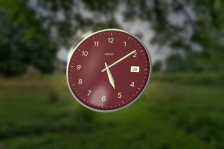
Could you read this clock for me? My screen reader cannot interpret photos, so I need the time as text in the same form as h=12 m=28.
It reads h=5 m=9
